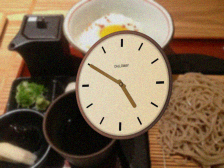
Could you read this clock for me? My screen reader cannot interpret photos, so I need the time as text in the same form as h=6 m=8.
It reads h=4 m=50
